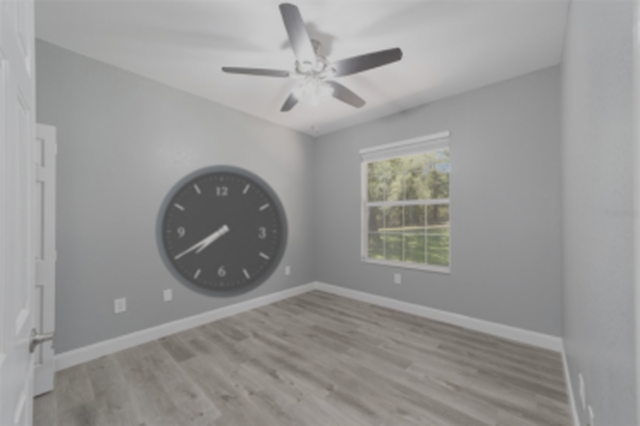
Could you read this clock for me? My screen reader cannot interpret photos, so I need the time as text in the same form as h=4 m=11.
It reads h=7 m=40
